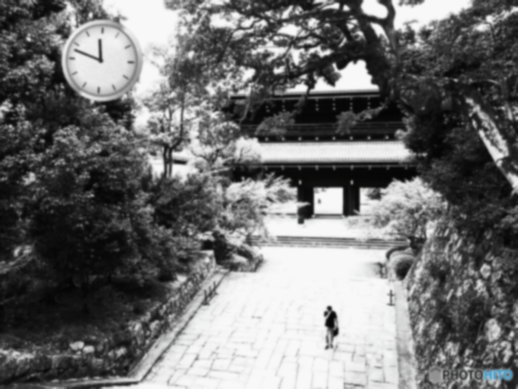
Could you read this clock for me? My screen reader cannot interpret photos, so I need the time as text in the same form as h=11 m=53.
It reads h=11 m=48
